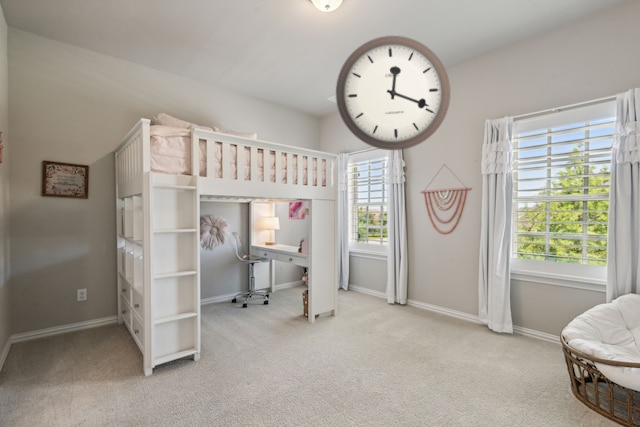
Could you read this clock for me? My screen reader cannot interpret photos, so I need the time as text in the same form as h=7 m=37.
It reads h=12 m=19
